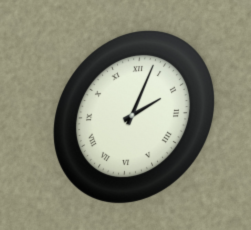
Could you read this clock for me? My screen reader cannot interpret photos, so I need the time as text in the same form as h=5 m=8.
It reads h=2 m=3
